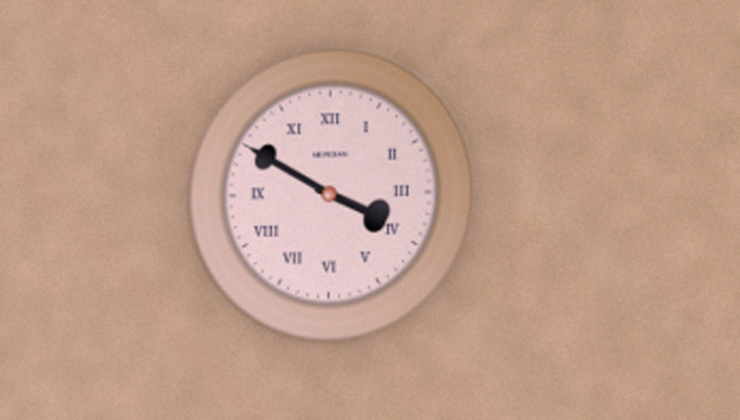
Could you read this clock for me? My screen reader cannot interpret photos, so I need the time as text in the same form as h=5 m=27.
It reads h=3 m=50
